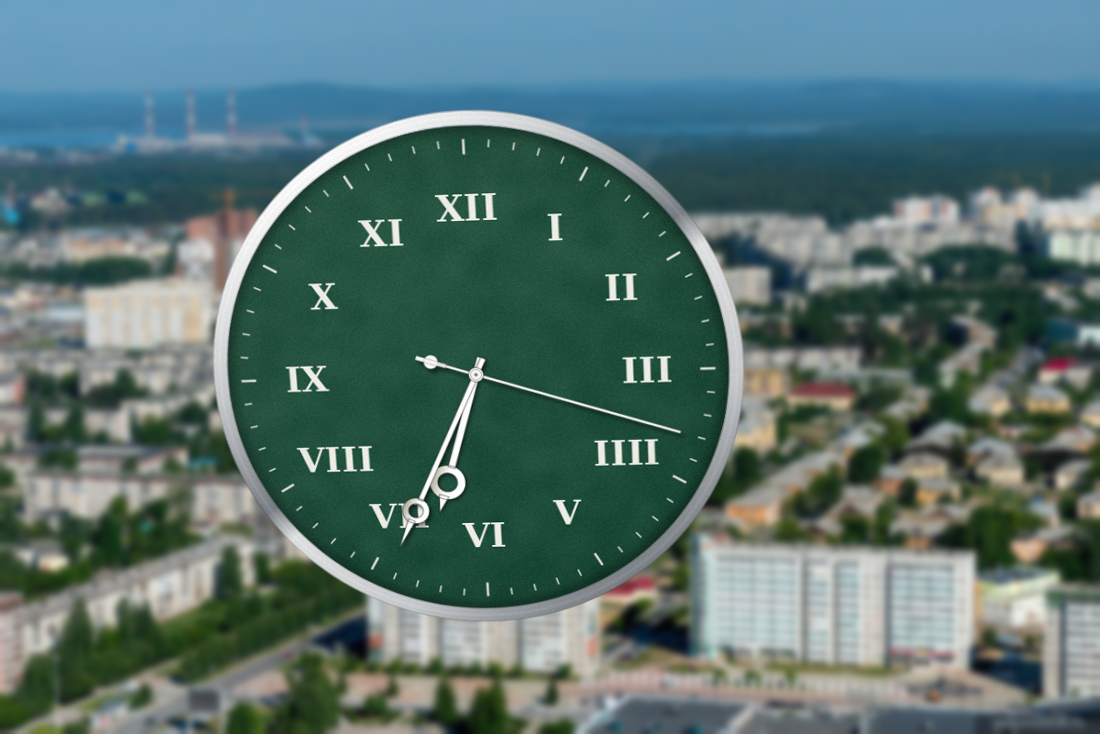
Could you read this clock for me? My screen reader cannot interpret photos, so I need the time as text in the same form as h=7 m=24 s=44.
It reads h=6 m=34 s=18
